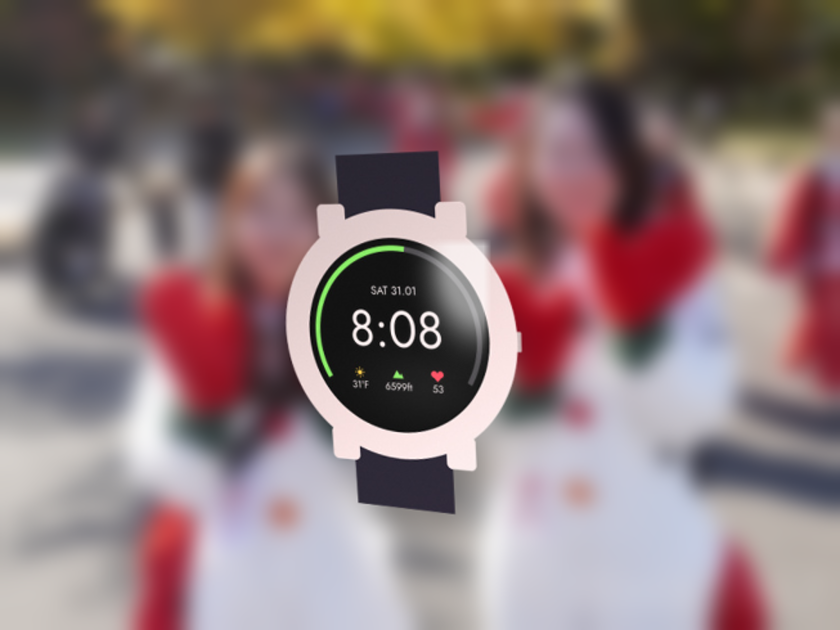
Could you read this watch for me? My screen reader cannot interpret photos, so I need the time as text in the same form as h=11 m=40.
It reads h=8 m=8
